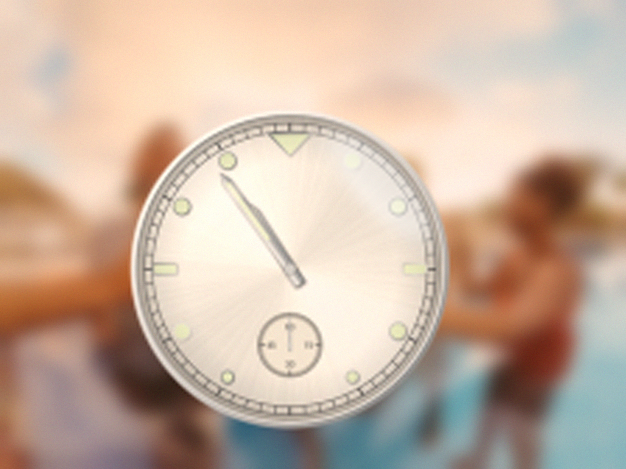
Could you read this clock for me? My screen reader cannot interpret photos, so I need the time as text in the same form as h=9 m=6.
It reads h=10 m=54
